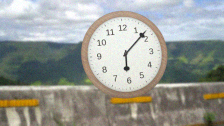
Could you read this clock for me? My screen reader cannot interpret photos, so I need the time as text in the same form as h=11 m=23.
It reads h=6 m=8
